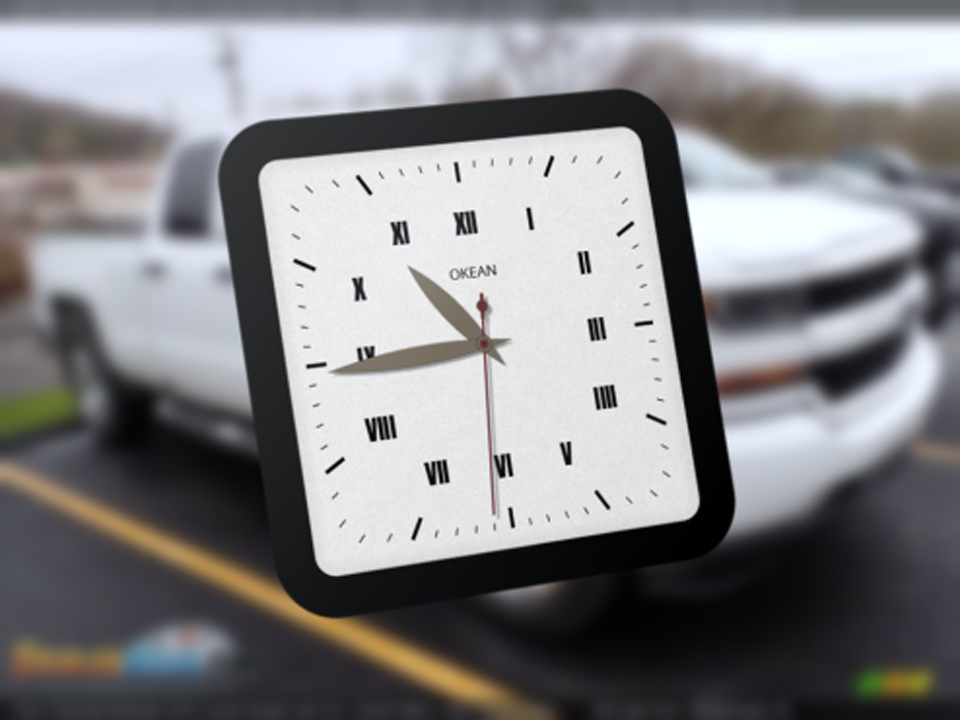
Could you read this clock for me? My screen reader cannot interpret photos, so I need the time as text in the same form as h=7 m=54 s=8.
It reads h=10 m=44 s=31
